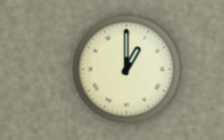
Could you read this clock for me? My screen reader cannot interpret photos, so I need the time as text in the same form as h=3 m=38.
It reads h=1 m=0
